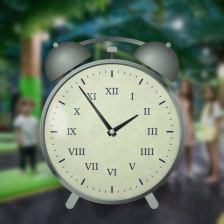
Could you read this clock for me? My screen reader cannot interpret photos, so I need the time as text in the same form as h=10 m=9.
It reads h=1 m=54
